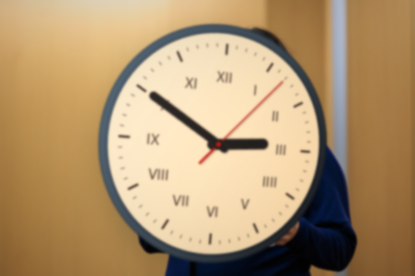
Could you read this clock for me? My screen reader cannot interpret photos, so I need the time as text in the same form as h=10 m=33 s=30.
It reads h=2 m=50 s=7
